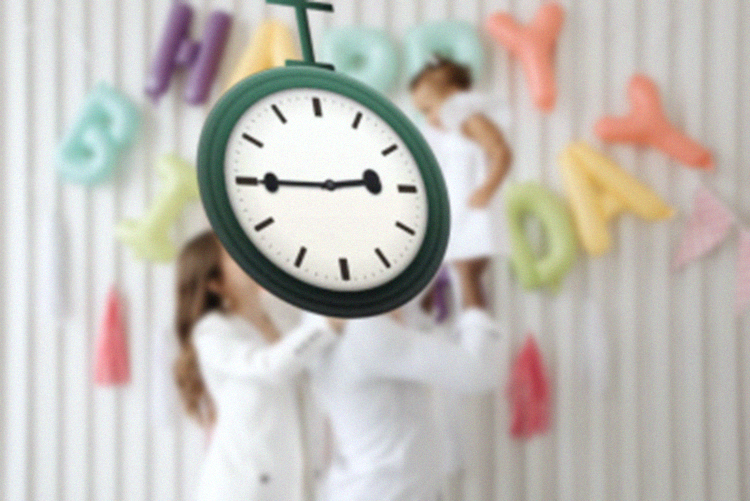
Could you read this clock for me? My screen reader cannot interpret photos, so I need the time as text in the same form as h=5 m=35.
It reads h=2 m=45
